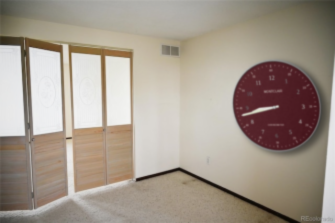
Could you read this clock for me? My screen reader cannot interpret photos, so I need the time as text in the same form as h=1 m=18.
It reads h=8 m=43
